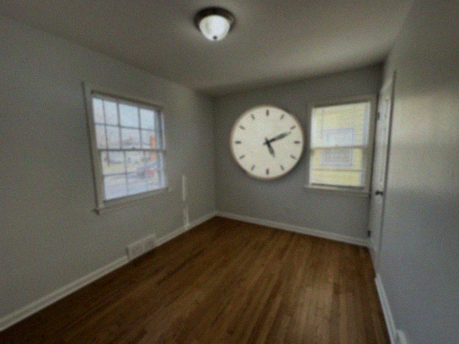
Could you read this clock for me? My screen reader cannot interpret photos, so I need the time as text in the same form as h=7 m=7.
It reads h=5 m=11
